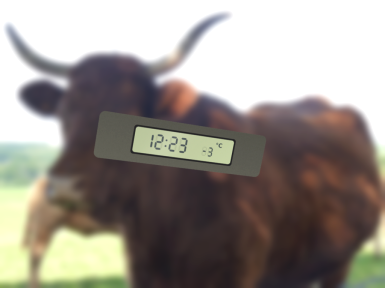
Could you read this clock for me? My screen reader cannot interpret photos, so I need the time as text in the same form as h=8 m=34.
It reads h=12 m=23
